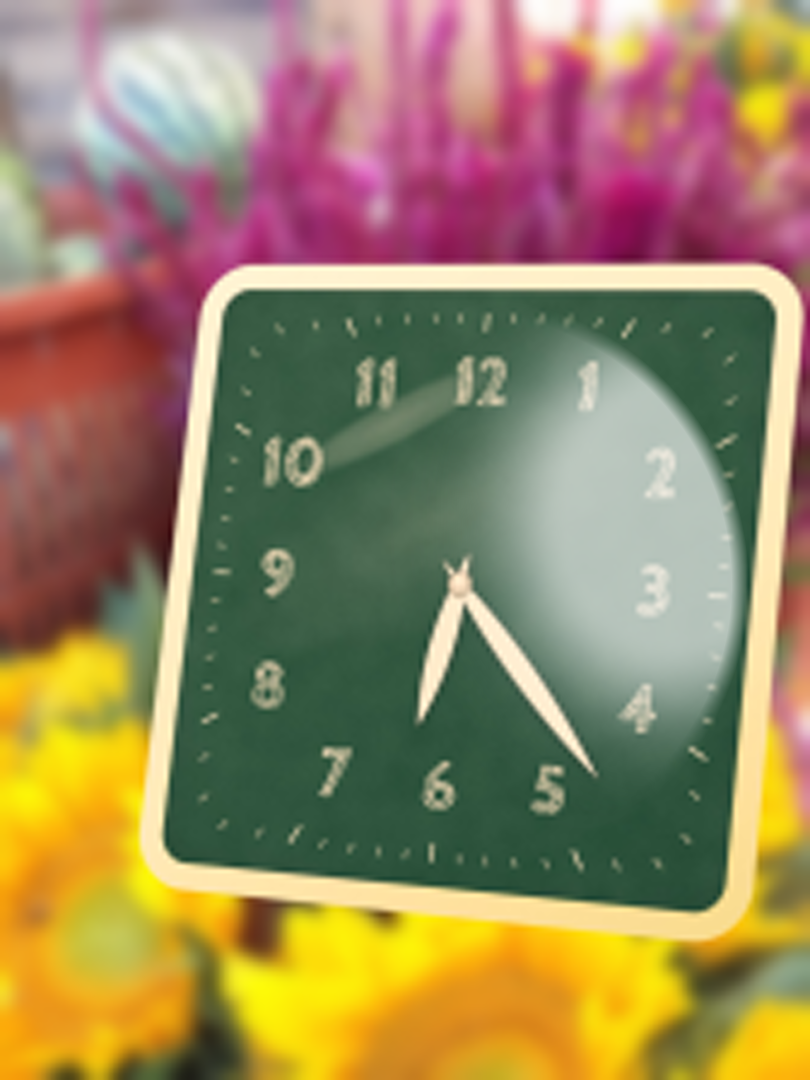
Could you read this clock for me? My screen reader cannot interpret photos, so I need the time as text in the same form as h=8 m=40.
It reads h=6 m=23
